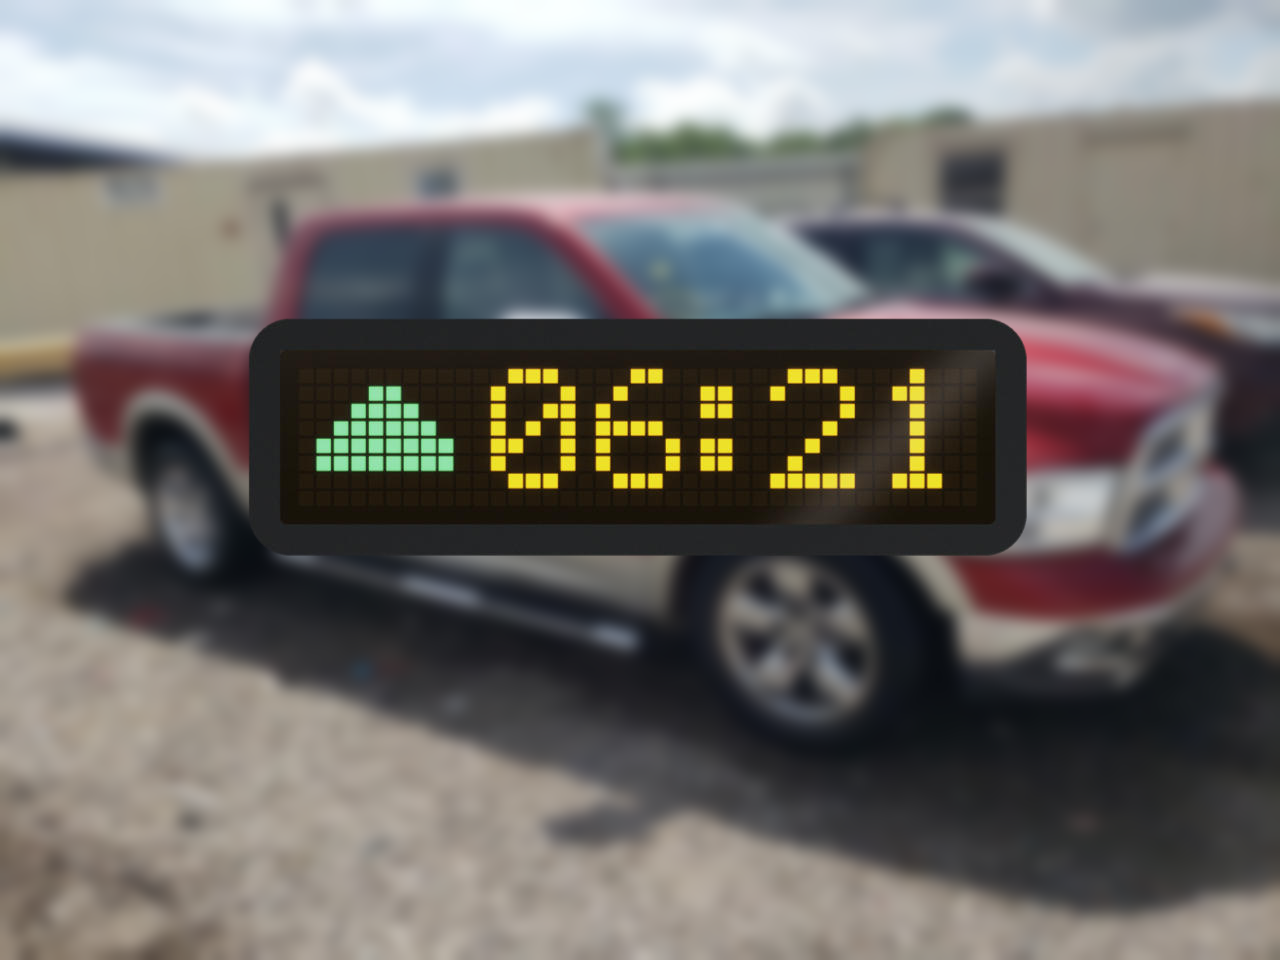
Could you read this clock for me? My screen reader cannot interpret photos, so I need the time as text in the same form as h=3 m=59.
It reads h=6 m=21
